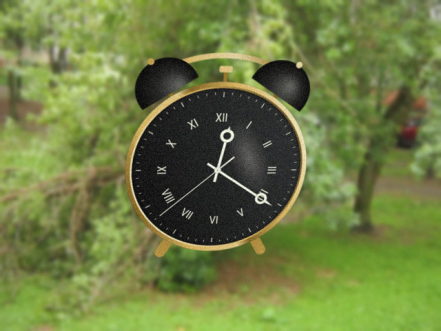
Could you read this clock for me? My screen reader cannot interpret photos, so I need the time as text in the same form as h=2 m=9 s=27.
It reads h=12 m=20 s=38
